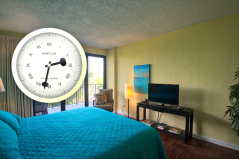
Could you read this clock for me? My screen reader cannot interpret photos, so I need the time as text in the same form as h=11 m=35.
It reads h=2 m=32
